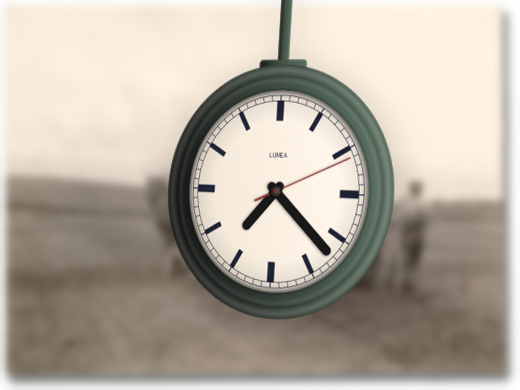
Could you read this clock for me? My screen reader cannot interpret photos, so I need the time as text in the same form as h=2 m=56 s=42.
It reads h=7 m=22 s=11
